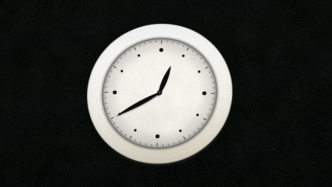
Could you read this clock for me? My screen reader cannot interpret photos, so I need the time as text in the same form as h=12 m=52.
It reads h=12 m=40
